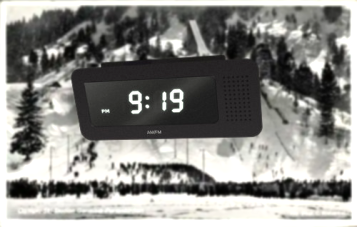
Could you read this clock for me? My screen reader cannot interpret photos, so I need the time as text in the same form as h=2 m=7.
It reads h=9 m=19
